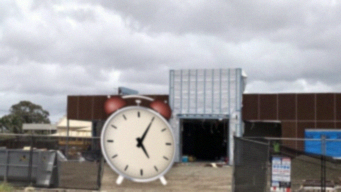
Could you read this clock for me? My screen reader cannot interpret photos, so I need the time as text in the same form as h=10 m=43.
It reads h=5 m=5
